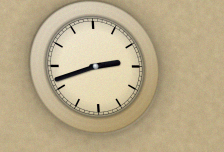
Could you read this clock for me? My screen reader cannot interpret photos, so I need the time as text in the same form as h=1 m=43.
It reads h=2 m=42
